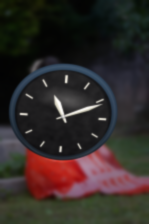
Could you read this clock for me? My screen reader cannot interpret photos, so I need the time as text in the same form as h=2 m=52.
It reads h=11 m=11
